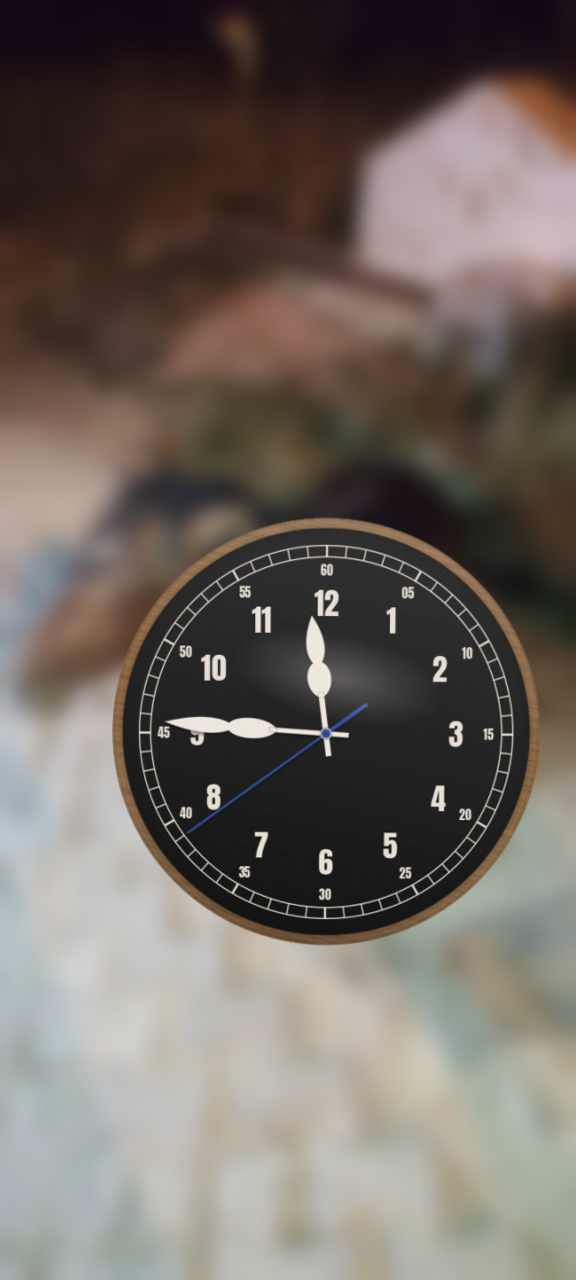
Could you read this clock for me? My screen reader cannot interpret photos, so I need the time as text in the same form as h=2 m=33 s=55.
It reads h=11 m=45 s=39
